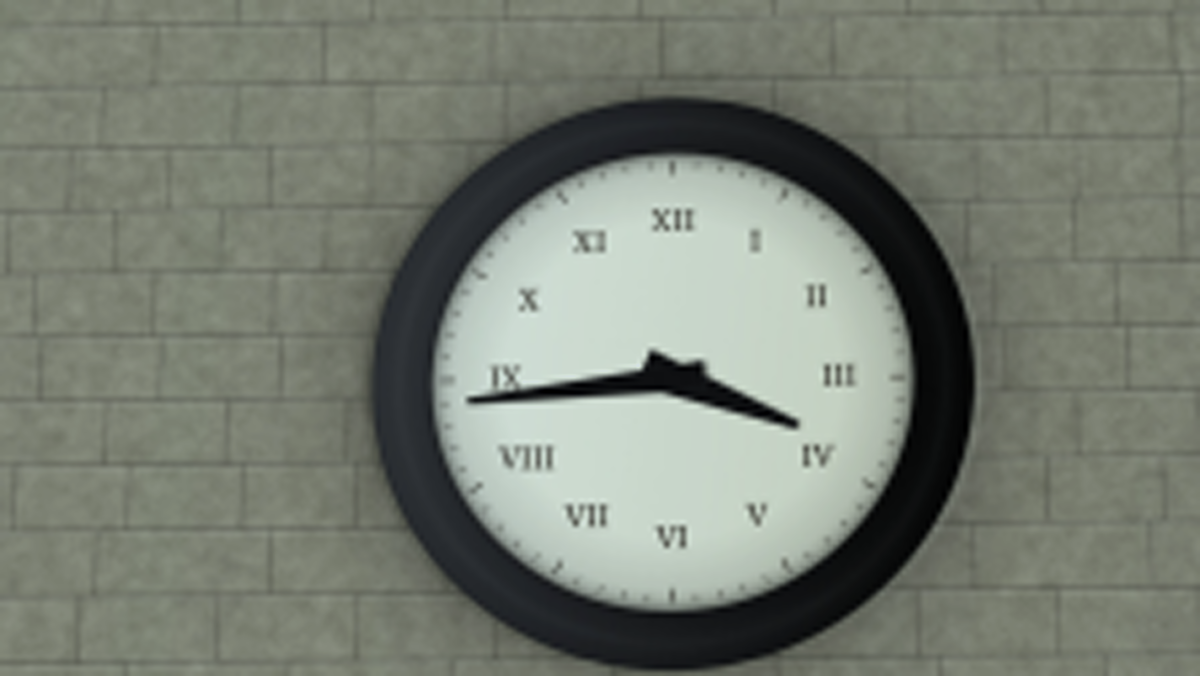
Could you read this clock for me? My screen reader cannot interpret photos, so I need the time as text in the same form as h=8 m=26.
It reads h=3 m=44
